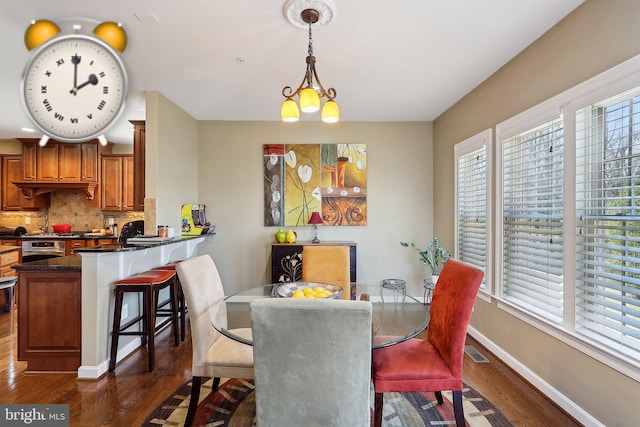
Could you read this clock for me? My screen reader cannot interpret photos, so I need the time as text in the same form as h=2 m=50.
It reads h=2 m=0
